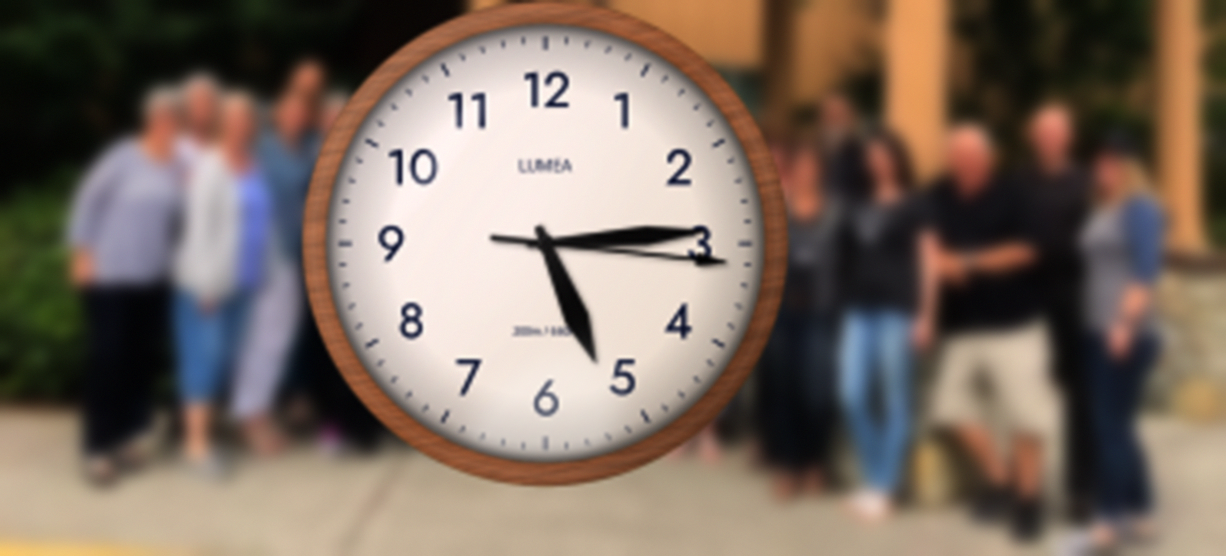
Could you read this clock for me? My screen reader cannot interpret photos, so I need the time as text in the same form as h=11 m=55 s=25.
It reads h=5 m=14 s=16
